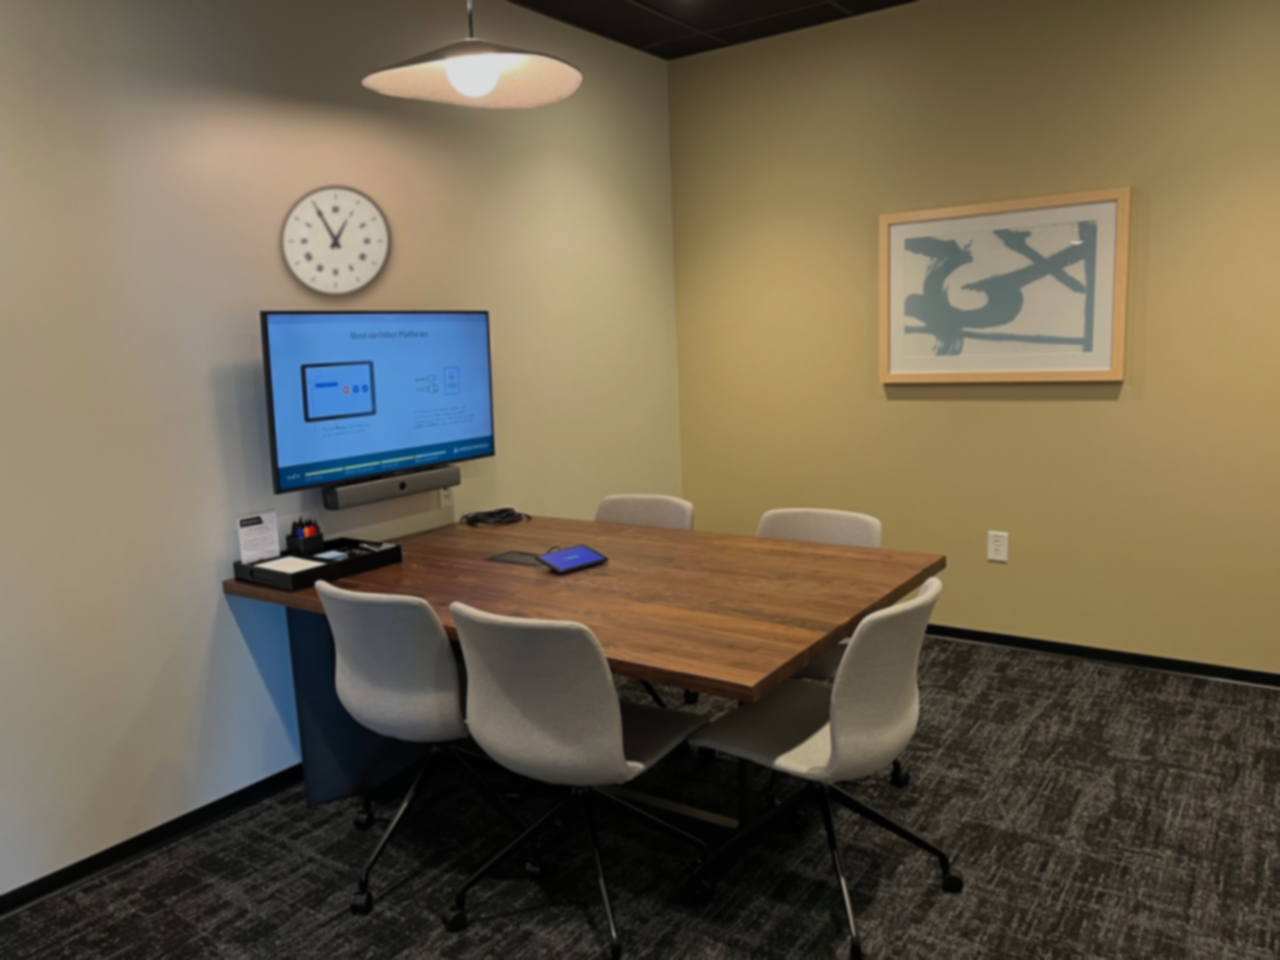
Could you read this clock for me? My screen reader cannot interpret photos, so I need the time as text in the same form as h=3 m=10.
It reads h=12 m=55
